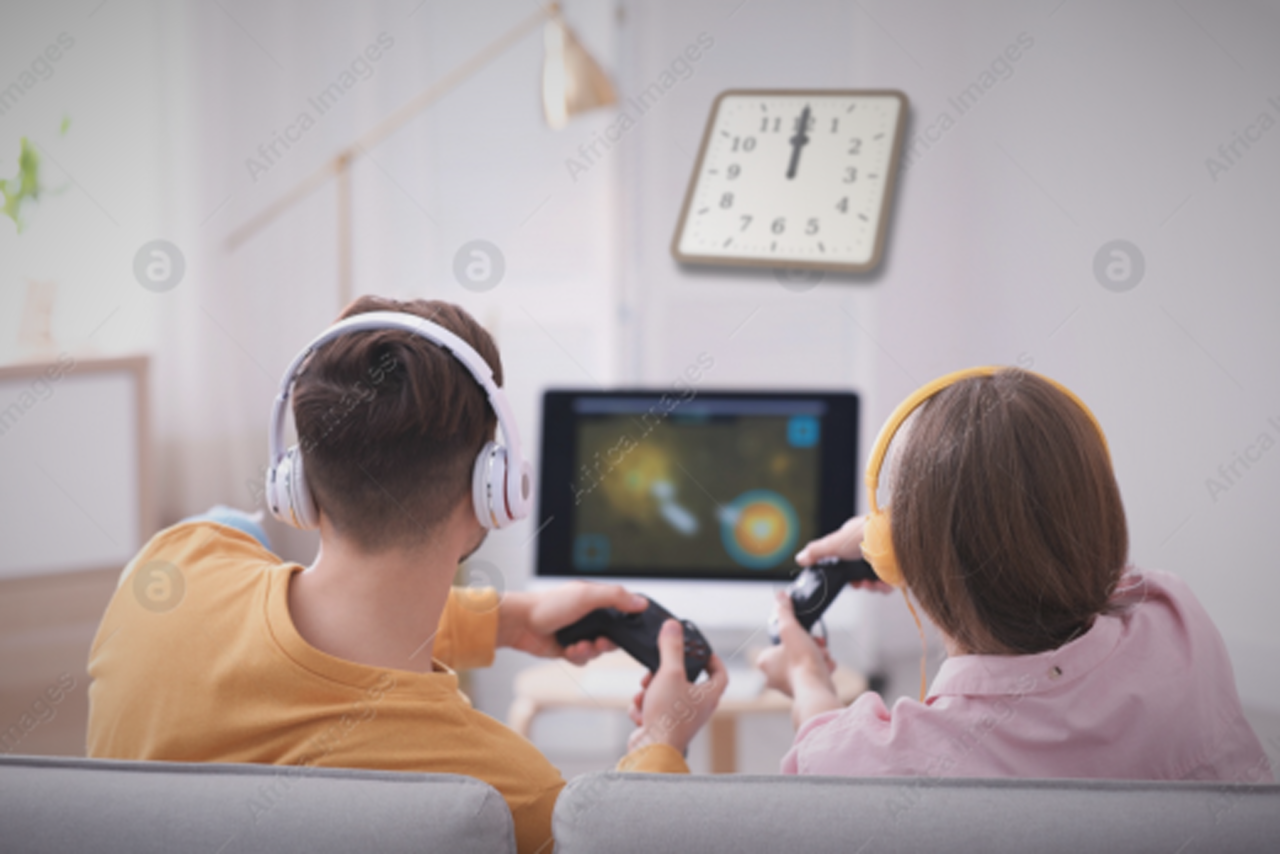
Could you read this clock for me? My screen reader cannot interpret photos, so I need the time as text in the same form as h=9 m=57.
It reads h=12 m=0
